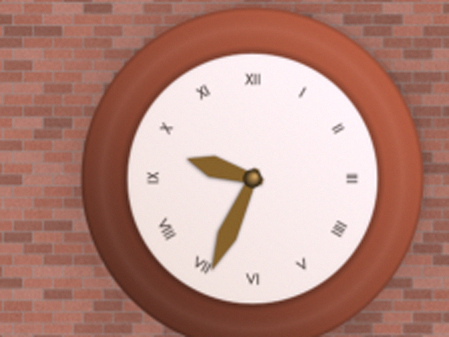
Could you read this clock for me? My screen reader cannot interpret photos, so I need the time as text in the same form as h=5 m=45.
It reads h=9 m=34
